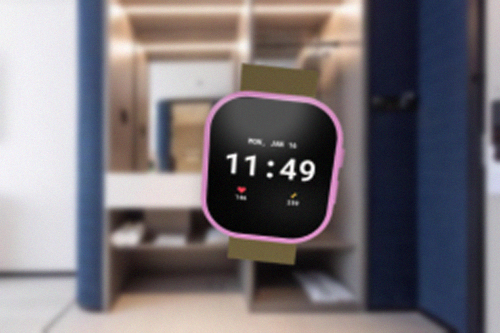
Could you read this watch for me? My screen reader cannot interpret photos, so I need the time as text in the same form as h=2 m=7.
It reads h=11 m=49
